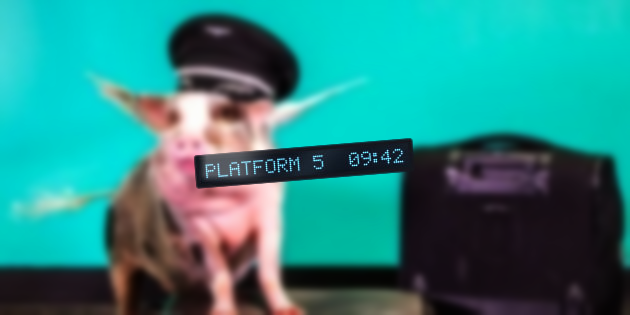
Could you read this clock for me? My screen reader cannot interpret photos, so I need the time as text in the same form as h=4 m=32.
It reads h=9 m=42
